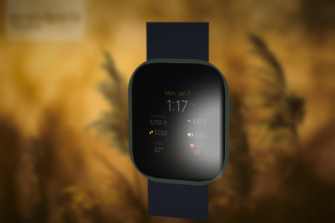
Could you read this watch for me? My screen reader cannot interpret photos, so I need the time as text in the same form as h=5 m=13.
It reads h=1 m=17
